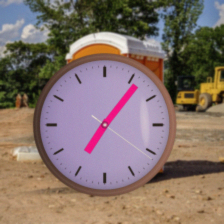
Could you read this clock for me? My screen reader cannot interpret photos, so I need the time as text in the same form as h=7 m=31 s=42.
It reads h=7 m=6 s=21
